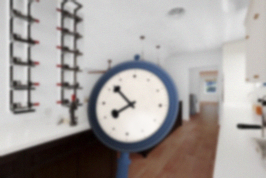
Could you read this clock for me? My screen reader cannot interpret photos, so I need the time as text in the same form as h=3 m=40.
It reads h=7 m=52
